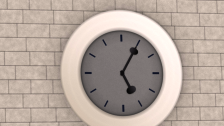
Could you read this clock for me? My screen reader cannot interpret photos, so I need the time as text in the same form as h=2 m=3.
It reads h=5 m=5
